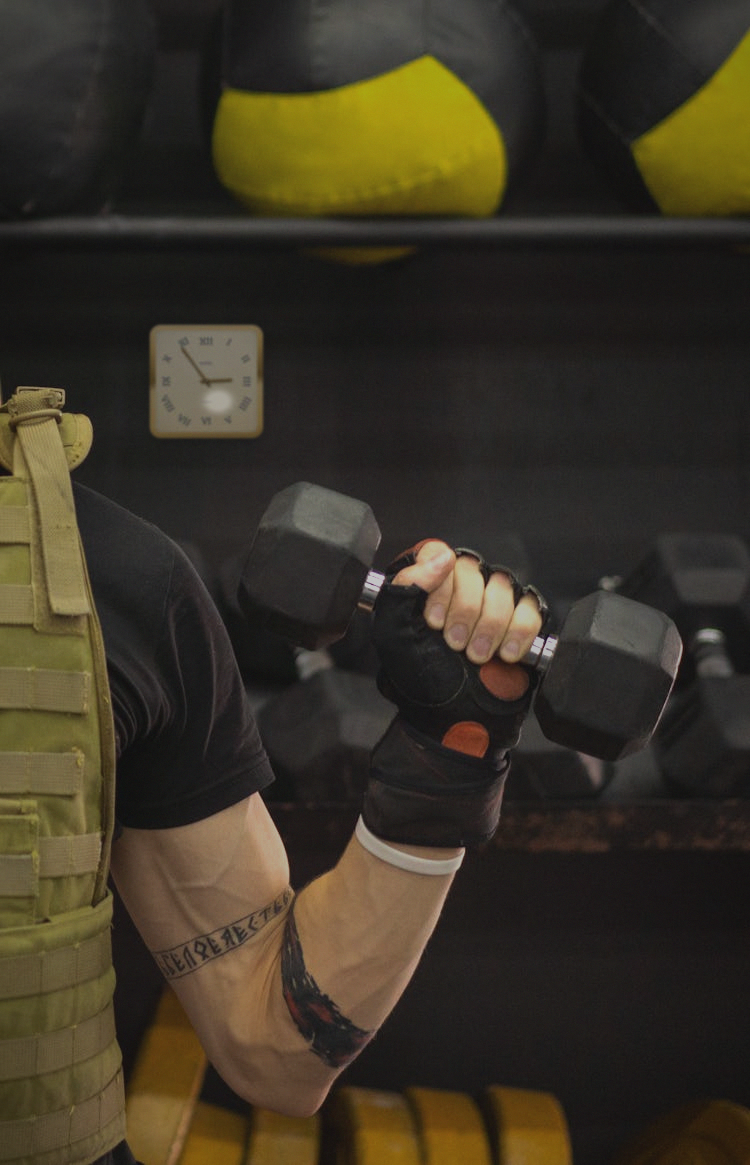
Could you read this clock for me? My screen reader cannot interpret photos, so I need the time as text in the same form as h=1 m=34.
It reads h=2 m=54
